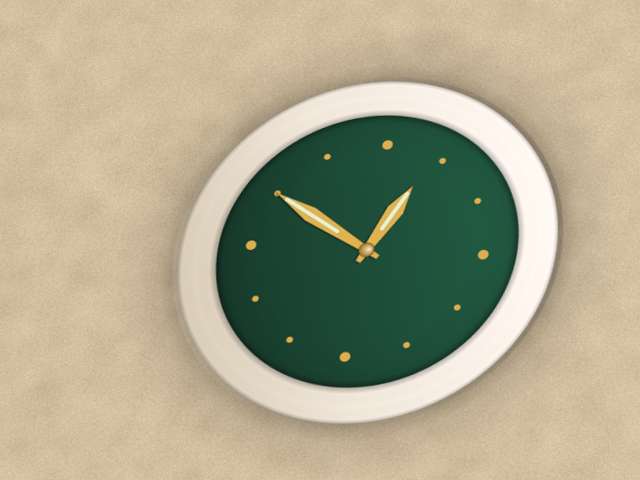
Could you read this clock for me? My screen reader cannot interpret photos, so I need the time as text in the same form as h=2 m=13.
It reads h=12 m=50
